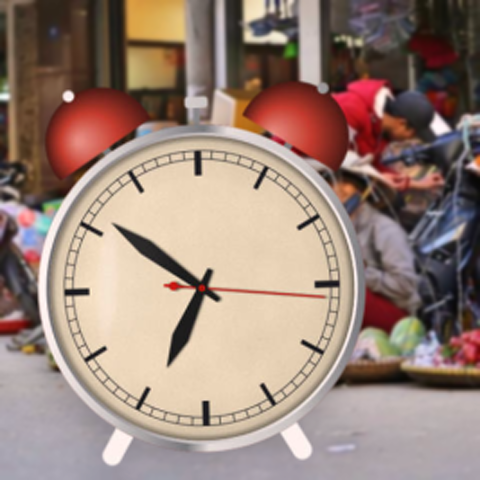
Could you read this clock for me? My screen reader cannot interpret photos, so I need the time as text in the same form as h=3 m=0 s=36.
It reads h=6 m=51 s=16
